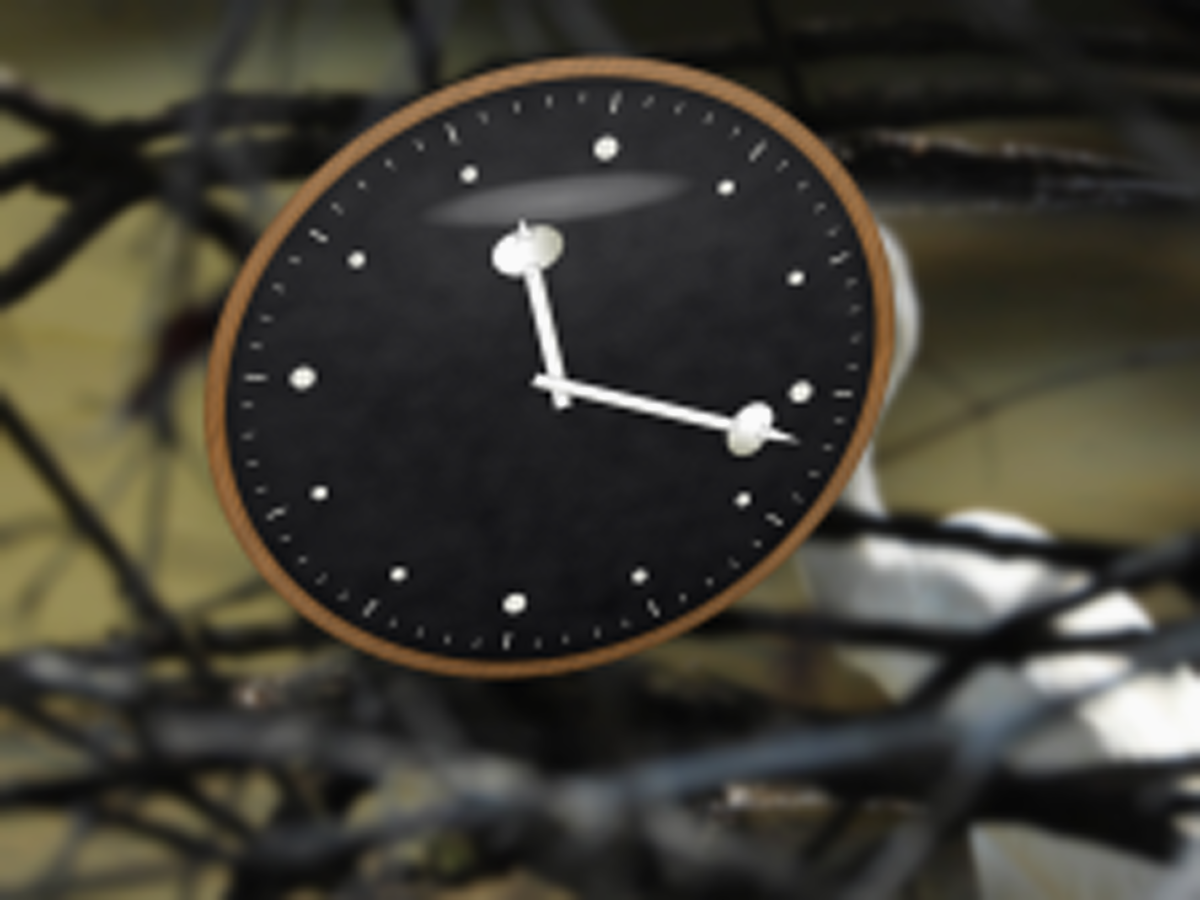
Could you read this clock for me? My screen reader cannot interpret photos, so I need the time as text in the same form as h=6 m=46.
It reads h=11 m=17
